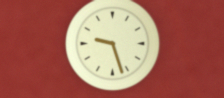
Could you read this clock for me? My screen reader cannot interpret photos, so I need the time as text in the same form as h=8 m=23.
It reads h=9 m=27
